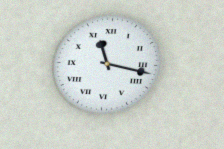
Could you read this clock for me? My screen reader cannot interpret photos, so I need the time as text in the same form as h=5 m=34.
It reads h=11 m=17
